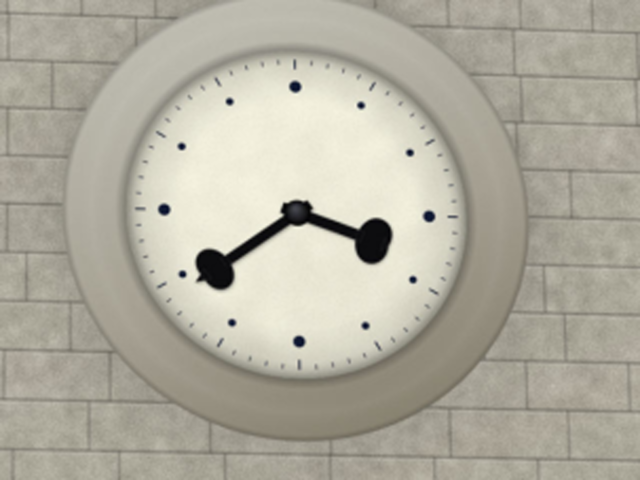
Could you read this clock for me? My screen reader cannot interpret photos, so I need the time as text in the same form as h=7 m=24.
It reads h=3 m=39
